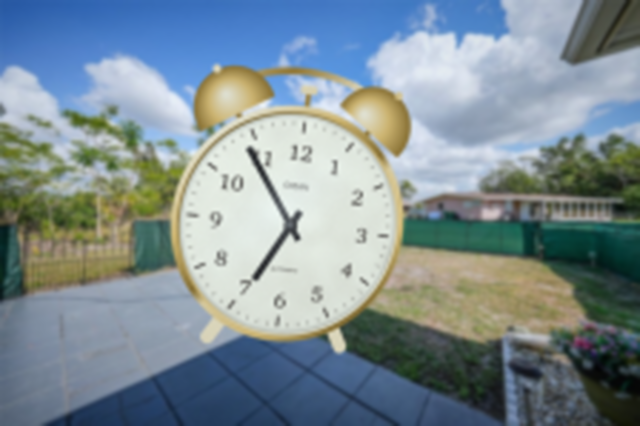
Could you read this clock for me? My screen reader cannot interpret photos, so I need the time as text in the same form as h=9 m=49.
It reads h=6 m=54
